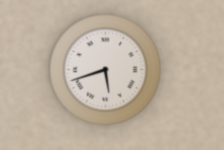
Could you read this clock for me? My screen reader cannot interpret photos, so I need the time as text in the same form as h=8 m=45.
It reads h=5 m=42
